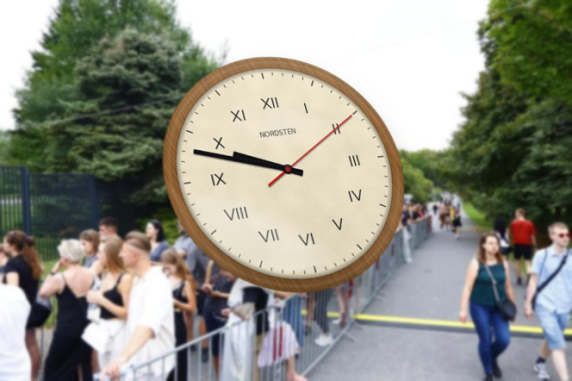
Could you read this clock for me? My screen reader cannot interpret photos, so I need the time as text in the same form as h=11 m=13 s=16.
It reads h=9 m=48 s=10
